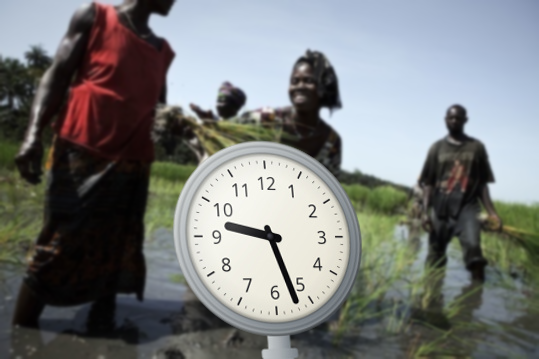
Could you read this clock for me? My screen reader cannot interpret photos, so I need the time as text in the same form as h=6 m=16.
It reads h=9 m=27
